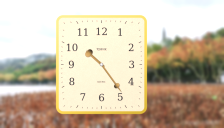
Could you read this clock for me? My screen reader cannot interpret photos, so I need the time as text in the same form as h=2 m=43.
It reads h=10 m=24
